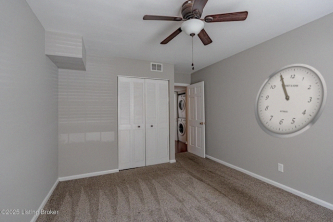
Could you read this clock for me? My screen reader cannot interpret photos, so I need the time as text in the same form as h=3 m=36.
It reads h=10 m=55
